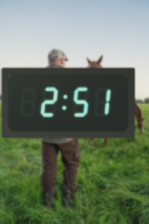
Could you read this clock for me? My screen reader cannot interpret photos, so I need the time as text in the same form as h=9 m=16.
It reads h=2 m=51
